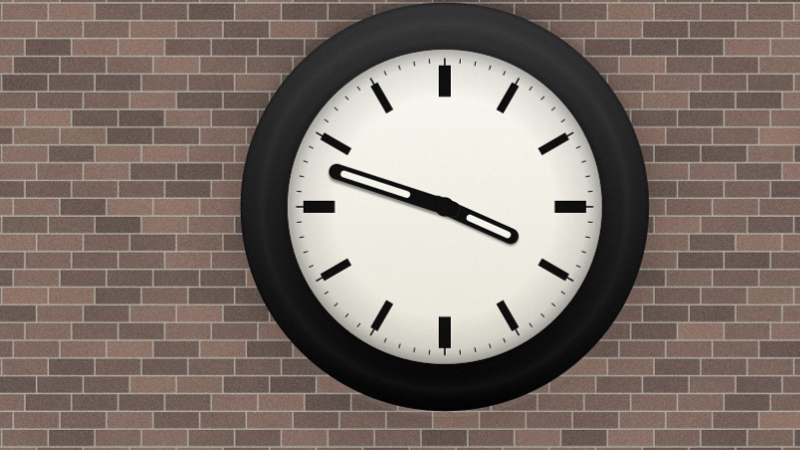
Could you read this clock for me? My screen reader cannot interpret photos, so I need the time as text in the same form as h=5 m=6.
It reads h=3 m=48
